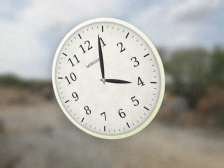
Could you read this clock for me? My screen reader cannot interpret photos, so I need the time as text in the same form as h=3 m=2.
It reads h=4 m=4
